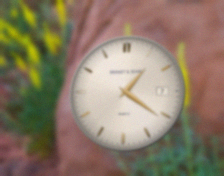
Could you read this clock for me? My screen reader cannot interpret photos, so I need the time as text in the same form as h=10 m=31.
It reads h=1 m=21
